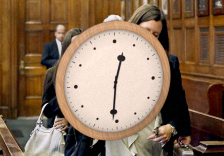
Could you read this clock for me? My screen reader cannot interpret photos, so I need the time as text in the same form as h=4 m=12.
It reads h=12 m=31
